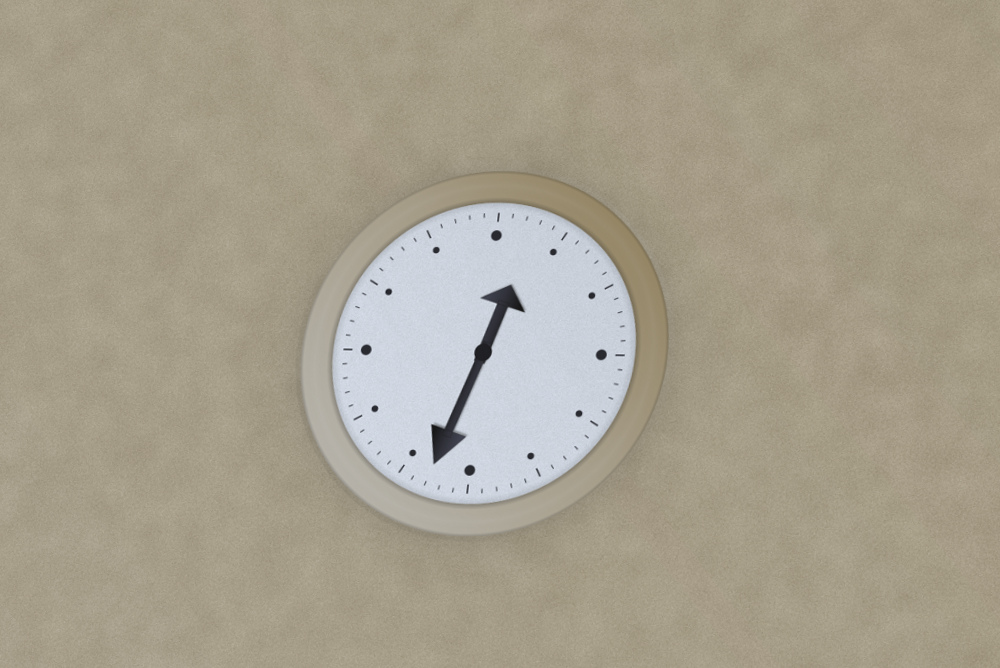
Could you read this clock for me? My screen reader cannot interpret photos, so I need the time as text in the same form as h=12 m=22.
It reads h=12 m=33
